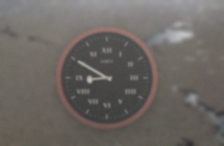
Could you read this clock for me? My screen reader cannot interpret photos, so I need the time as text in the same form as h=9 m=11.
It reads h=8 m=50
